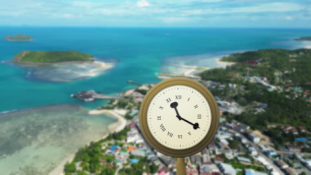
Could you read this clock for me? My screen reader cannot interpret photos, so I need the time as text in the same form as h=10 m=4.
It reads h=11 m=20
